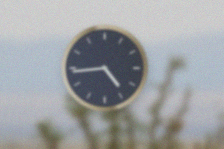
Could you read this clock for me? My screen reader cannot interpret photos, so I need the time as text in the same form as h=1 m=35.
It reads h=4 m=44
